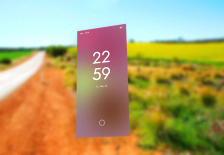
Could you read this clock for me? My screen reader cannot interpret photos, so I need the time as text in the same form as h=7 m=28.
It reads h=22 m=59
